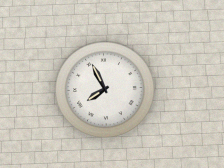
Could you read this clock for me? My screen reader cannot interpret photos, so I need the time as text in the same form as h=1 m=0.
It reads h=7 m=56
